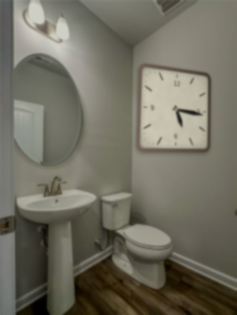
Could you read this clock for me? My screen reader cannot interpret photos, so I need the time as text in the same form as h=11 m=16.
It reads h=5 m=16
